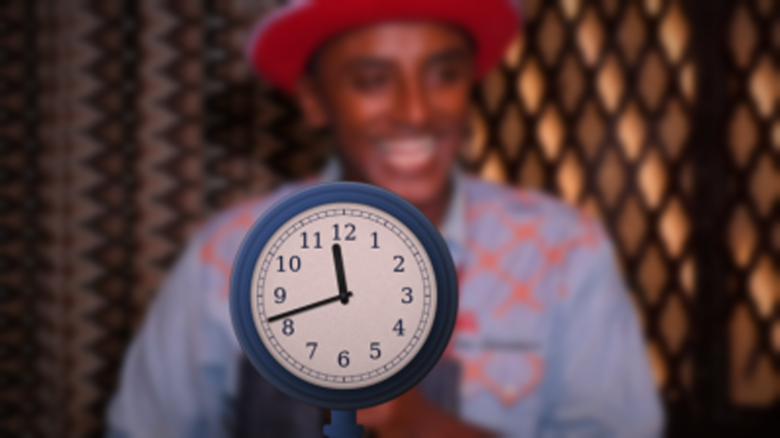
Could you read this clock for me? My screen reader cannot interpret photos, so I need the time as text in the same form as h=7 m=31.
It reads h=11 m=42
